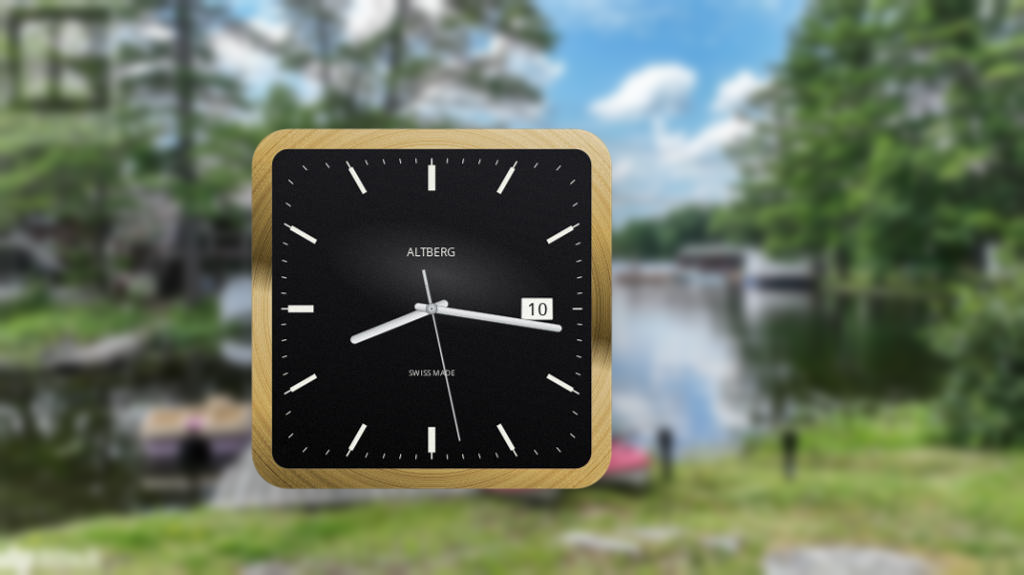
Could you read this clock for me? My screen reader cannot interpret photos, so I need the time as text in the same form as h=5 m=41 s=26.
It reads h=8 m=16 s=28
